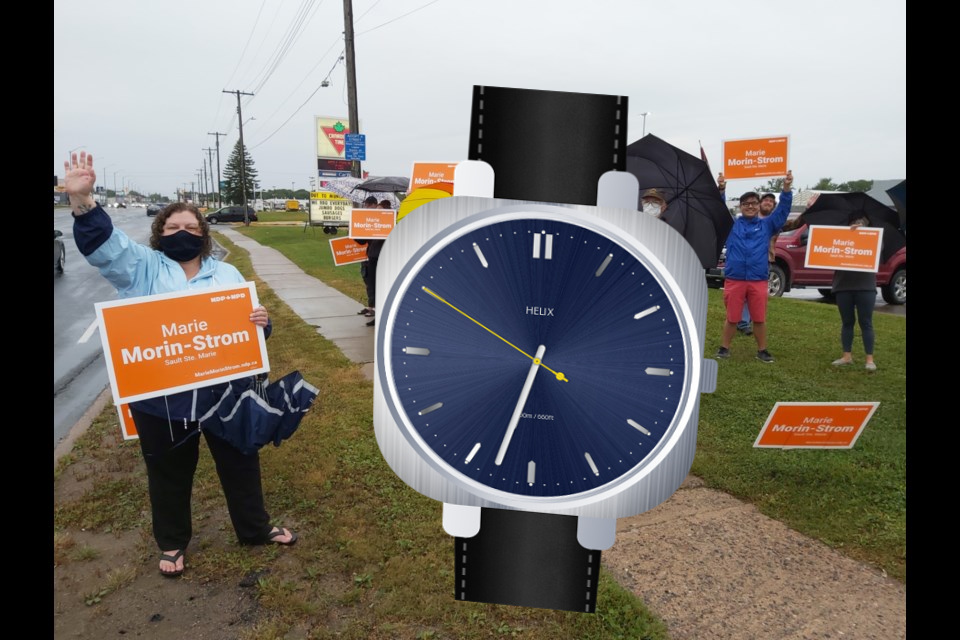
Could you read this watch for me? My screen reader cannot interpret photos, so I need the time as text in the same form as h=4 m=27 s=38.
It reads h=6 m=32 s=50
